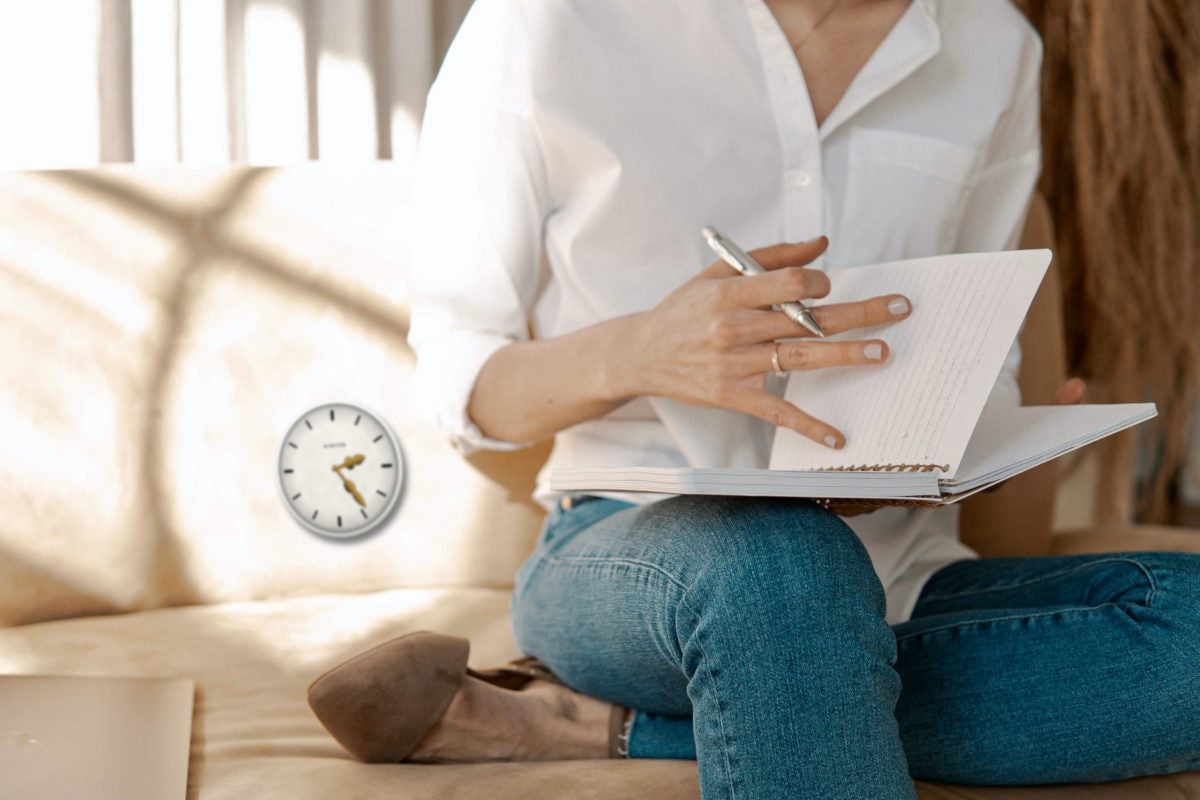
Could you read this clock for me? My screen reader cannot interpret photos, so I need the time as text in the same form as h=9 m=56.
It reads h=2 m=24
